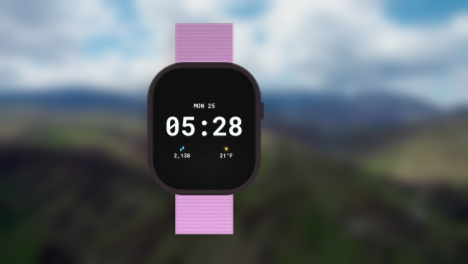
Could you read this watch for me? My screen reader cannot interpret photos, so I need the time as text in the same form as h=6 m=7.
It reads h=5 m=28
